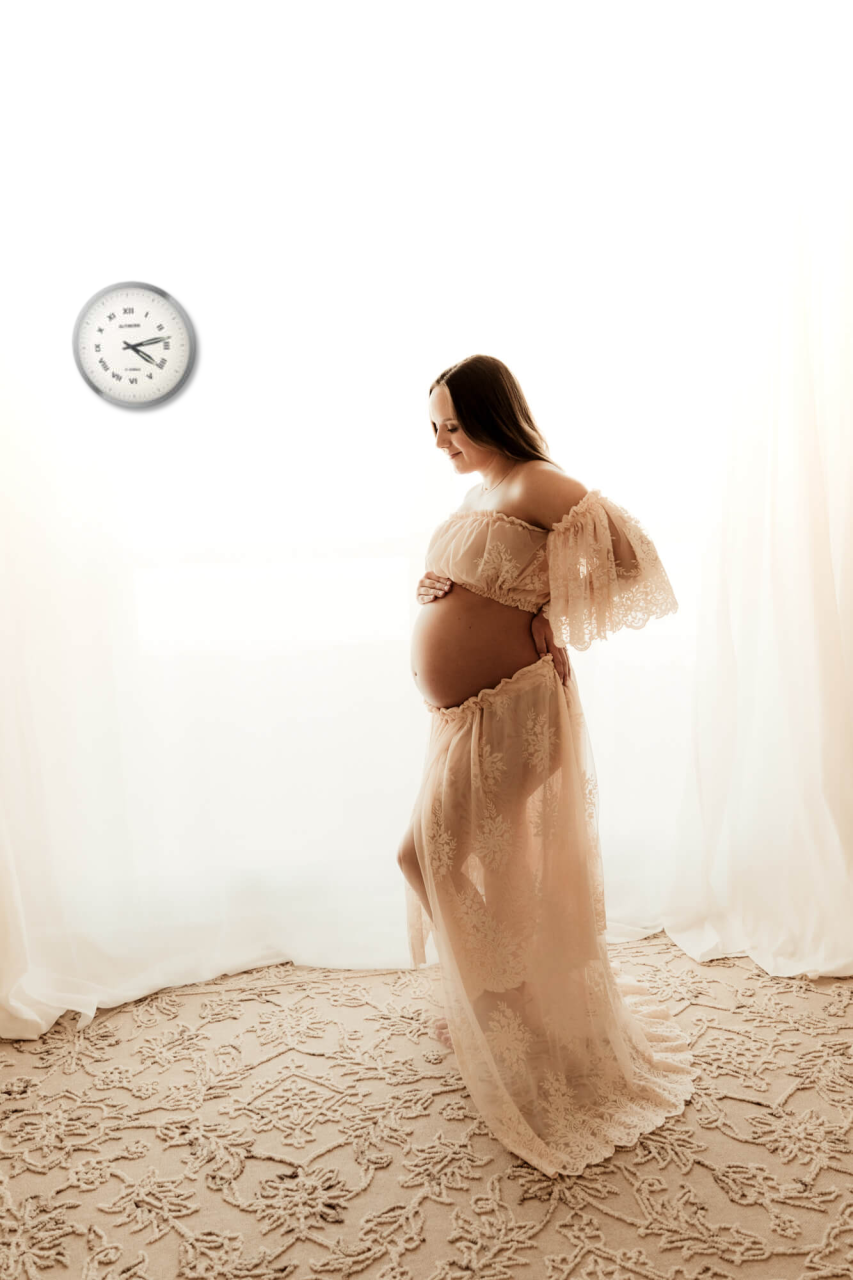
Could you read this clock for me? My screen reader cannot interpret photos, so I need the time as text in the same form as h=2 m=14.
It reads h=4 m=13
